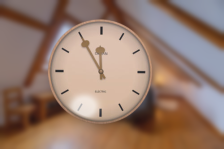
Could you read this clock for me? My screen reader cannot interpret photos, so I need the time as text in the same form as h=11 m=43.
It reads h=11 m=55
